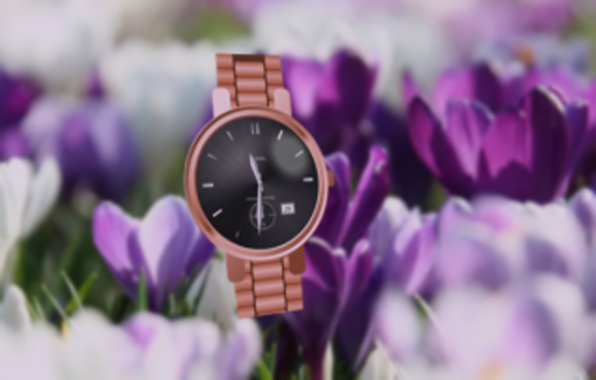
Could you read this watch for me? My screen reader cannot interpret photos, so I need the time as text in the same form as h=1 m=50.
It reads h=11 m=31
